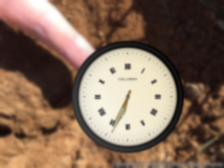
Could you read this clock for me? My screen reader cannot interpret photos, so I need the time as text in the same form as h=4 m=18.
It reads h=6 m=34
